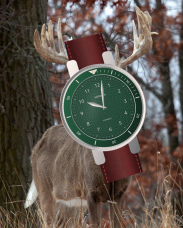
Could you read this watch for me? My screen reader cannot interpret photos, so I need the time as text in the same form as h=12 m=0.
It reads h=10 m=2
